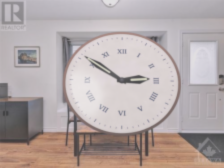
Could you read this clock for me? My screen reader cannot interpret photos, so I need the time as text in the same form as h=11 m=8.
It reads h=2 m=51
